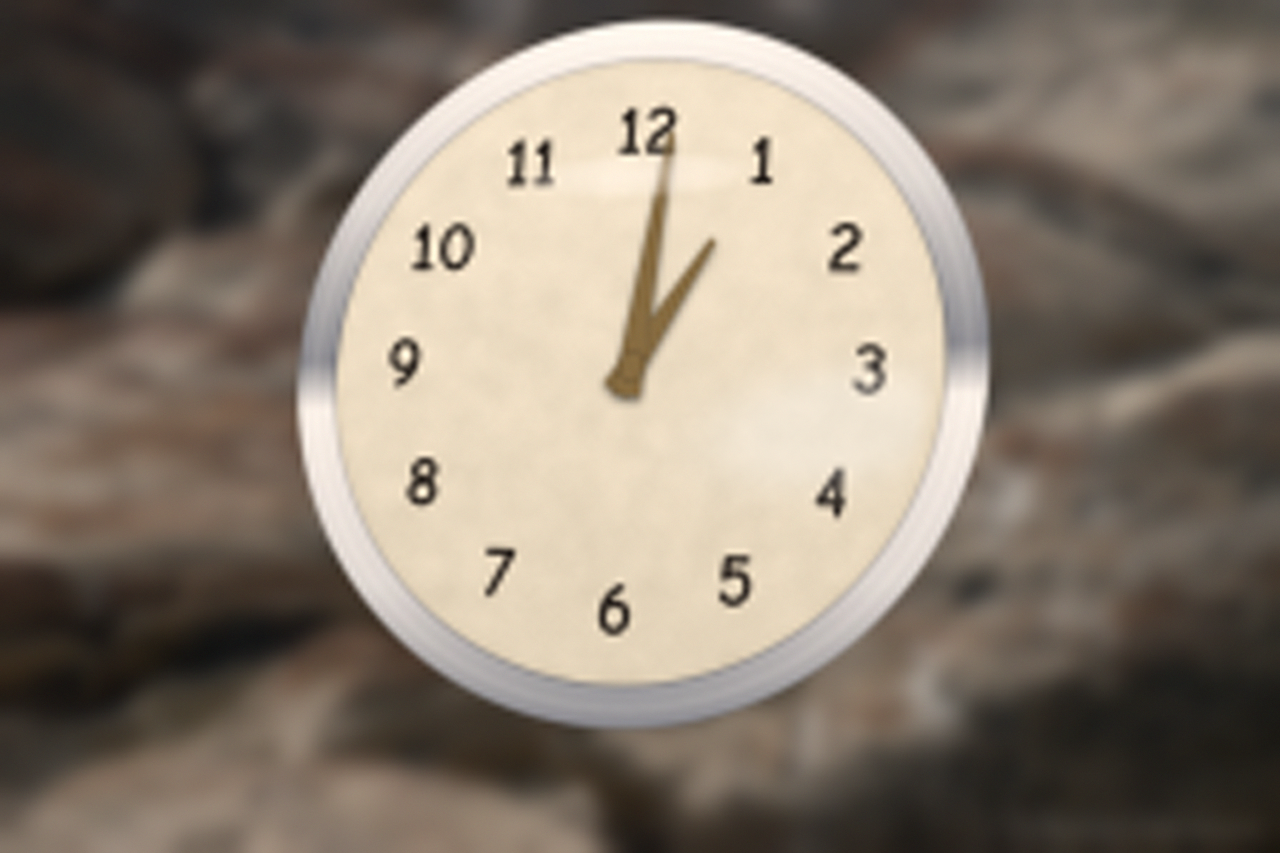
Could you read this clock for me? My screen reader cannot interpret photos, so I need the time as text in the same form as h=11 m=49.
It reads h=1 m=1
